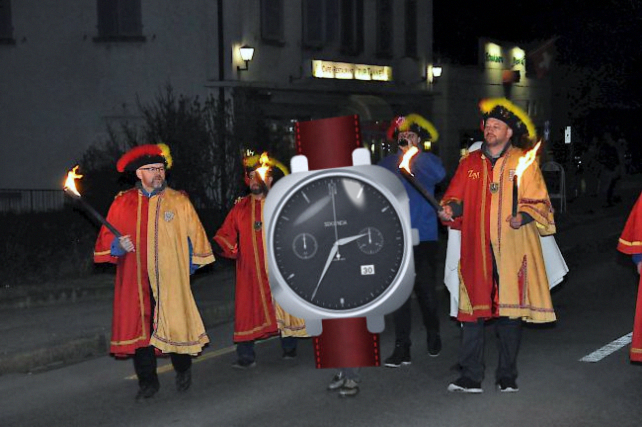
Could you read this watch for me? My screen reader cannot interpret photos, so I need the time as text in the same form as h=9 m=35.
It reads h=2 m=35
